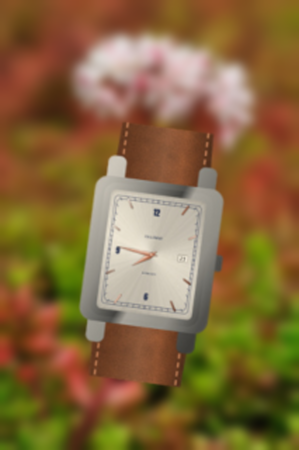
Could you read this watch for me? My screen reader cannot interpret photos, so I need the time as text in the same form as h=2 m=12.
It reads h=7 m=46
